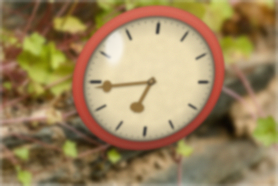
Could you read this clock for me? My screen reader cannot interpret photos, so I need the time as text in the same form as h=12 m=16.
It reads h=6 m=44
